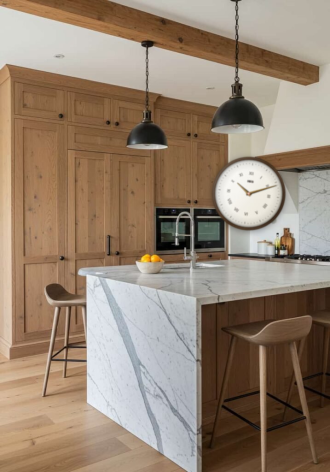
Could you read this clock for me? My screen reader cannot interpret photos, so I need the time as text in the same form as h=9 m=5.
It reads h=10 m=11
